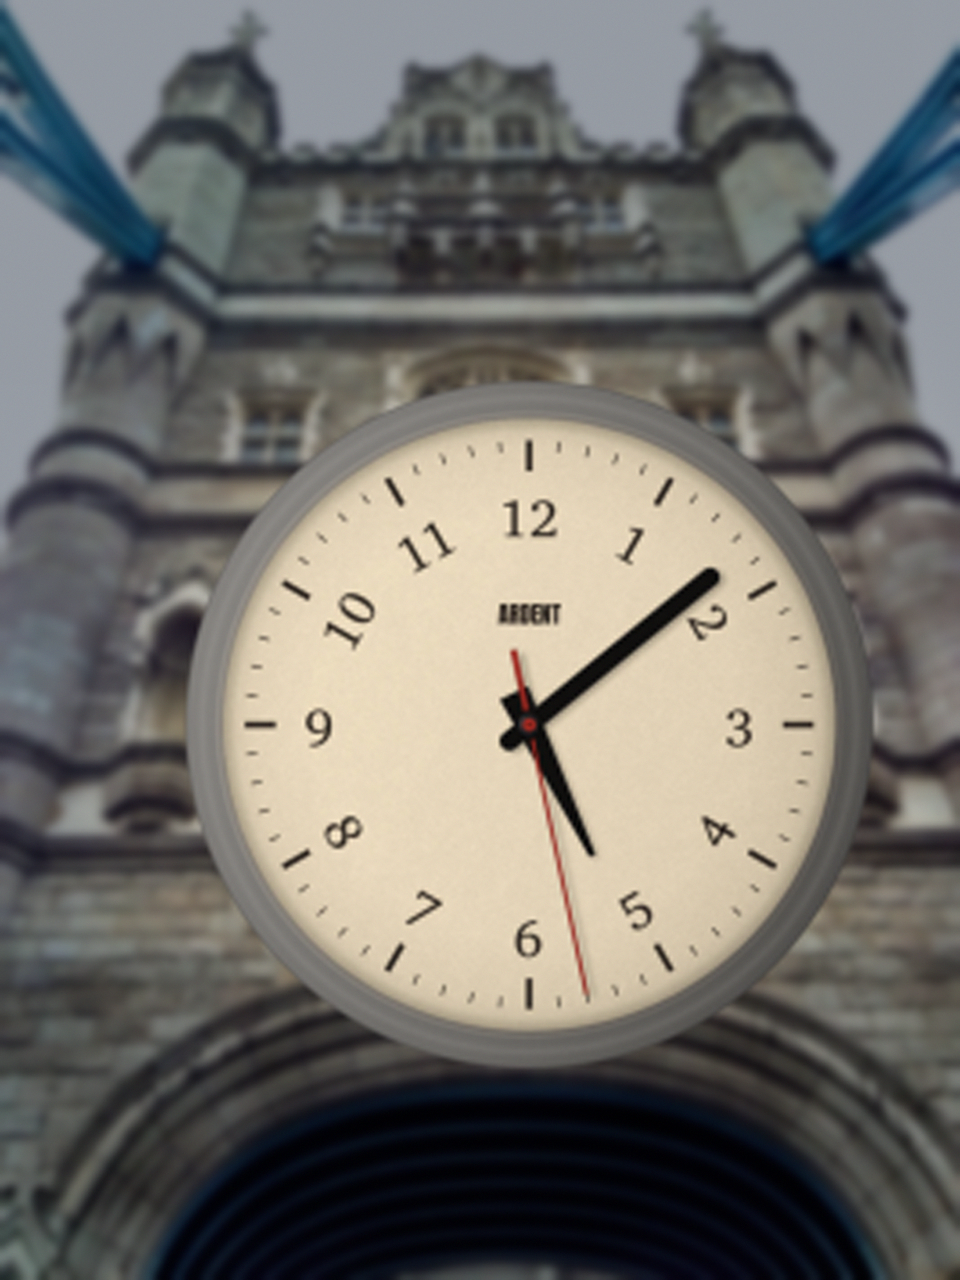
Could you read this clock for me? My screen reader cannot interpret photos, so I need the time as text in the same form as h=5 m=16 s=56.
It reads h=5 m=8 s=28
